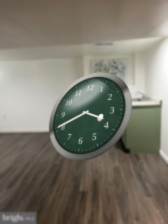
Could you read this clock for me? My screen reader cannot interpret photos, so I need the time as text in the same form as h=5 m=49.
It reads h=3 m=41
